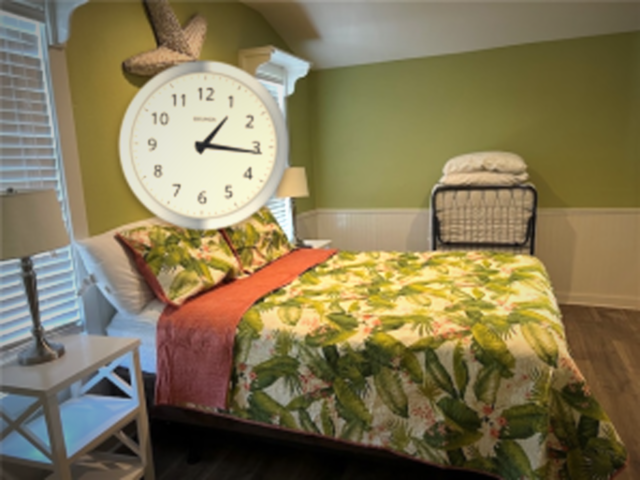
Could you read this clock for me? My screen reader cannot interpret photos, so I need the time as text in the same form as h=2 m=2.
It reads h=1 m=16
